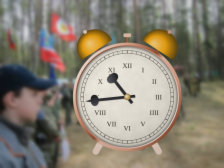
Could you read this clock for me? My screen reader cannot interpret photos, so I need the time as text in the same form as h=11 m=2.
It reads h=10 m=44
